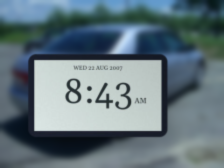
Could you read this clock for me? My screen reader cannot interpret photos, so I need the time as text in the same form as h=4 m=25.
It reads h=8 m=43
